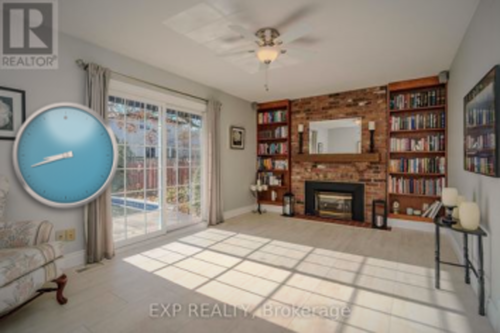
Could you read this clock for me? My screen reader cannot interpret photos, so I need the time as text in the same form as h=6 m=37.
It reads h=8 m=42
